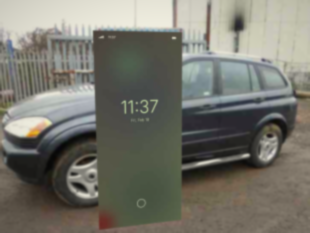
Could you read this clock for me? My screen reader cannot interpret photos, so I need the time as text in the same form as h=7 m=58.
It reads h=11 m=37
